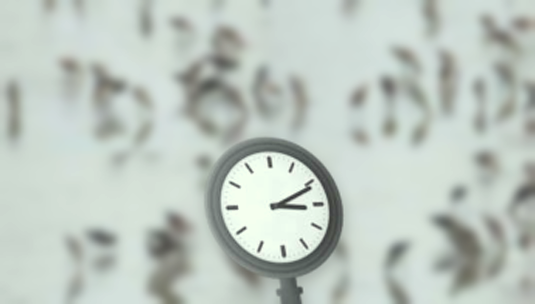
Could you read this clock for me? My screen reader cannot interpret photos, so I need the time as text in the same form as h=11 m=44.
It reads h=3 m=11
